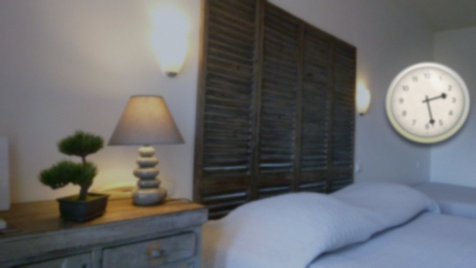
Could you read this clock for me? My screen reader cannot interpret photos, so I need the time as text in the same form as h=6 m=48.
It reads h=2 m=28
